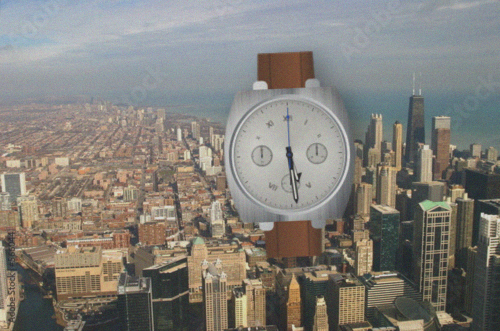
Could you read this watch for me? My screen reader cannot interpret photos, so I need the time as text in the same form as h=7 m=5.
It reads h=5 m=29
